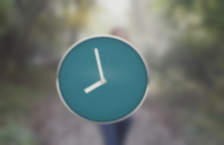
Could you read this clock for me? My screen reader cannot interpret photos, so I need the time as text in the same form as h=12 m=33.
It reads h=7 m=58
